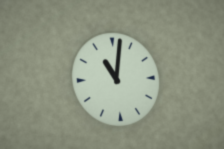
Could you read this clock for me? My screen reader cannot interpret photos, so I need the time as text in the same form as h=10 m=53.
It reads h=11 m=2
